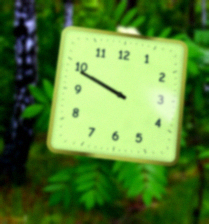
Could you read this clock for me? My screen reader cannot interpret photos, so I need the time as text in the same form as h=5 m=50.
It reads h=9 m=49
